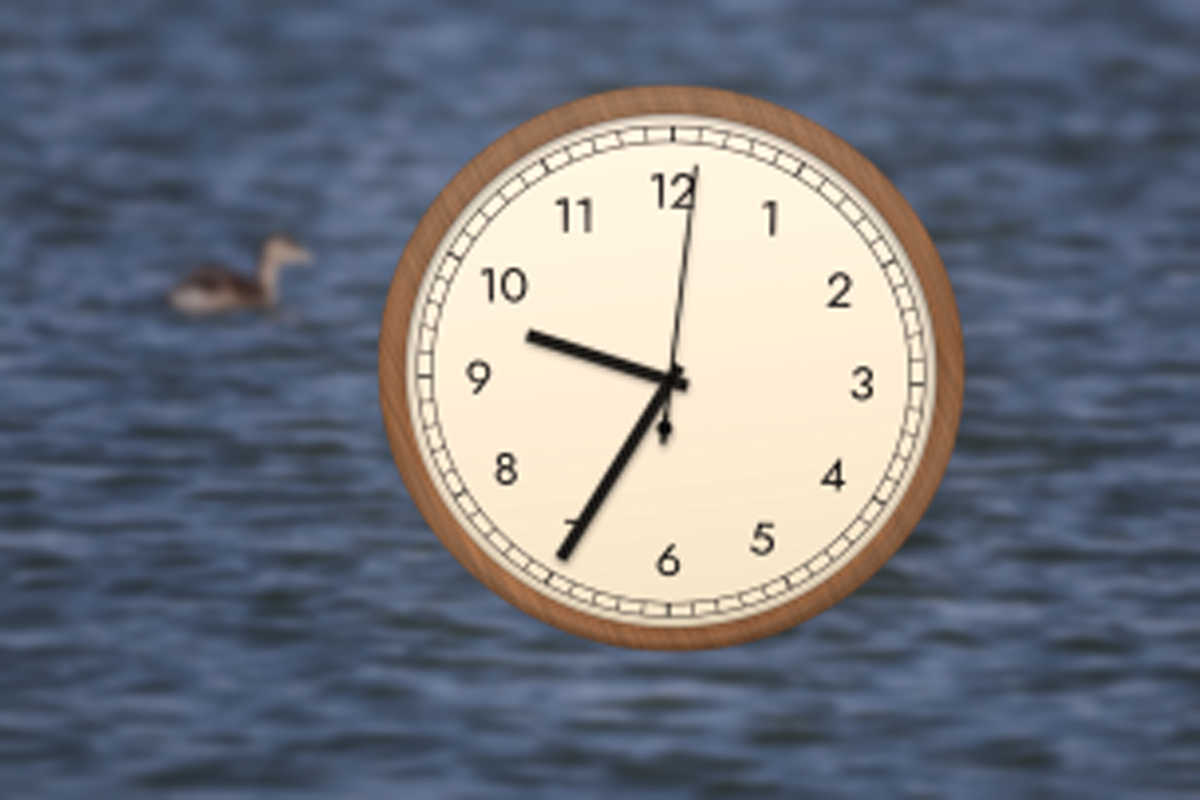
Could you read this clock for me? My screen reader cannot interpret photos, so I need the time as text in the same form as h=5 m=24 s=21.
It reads h=9 m=35 s=1
